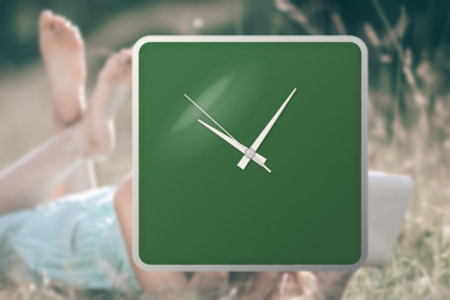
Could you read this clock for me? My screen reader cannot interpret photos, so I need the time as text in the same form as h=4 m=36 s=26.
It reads h=10 m=5 s=52
